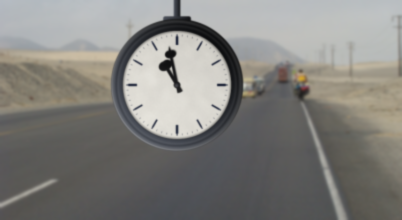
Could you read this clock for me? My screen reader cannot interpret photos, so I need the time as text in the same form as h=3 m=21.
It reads h=10 m=58
